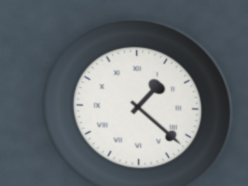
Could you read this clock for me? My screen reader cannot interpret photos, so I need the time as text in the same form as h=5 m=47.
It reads h=1 m=22
